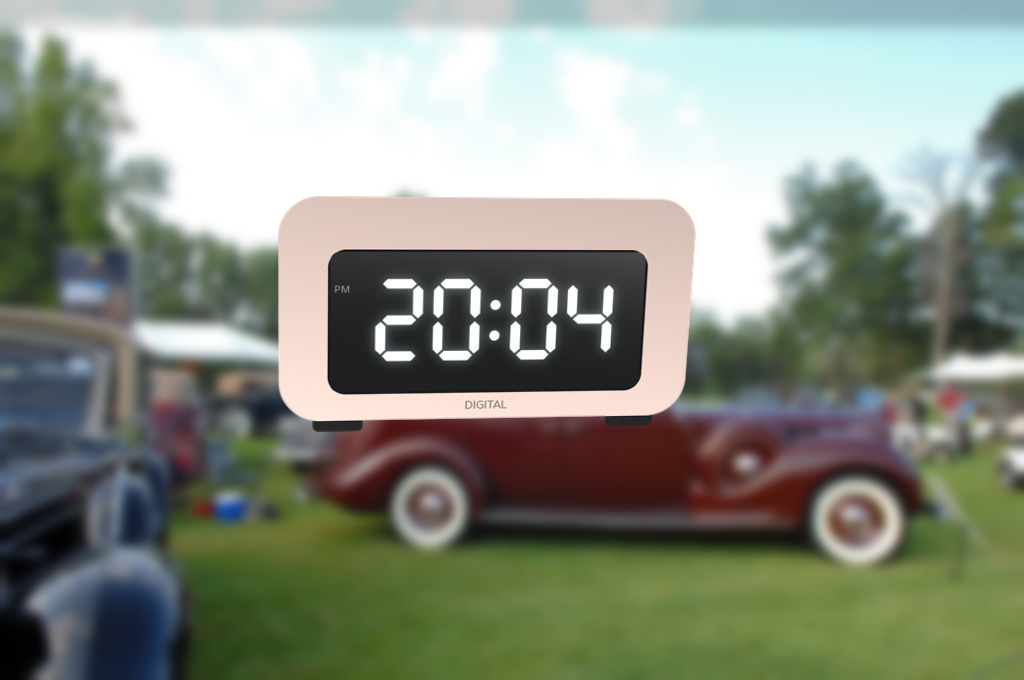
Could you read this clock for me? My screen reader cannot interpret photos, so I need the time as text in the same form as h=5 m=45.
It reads h=20 m=4
